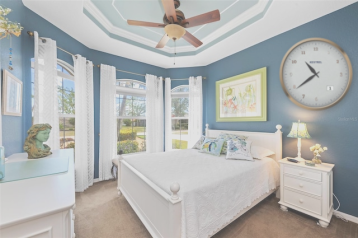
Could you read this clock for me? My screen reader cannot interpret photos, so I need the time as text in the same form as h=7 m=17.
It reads h=10 m=39
